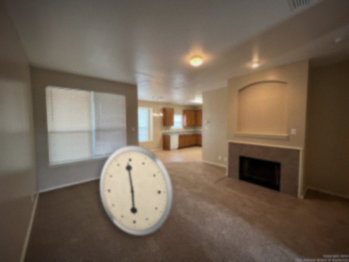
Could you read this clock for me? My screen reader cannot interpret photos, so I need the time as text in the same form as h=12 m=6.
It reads h=5 m=59
